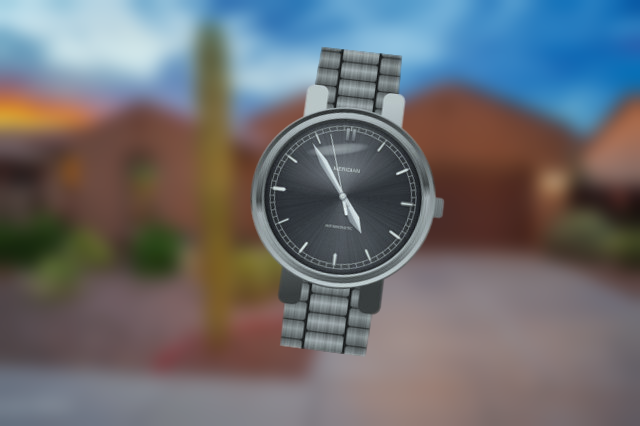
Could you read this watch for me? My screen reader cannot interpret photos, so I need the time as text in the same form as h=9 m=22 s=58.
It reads h=4 m=53 s=57
